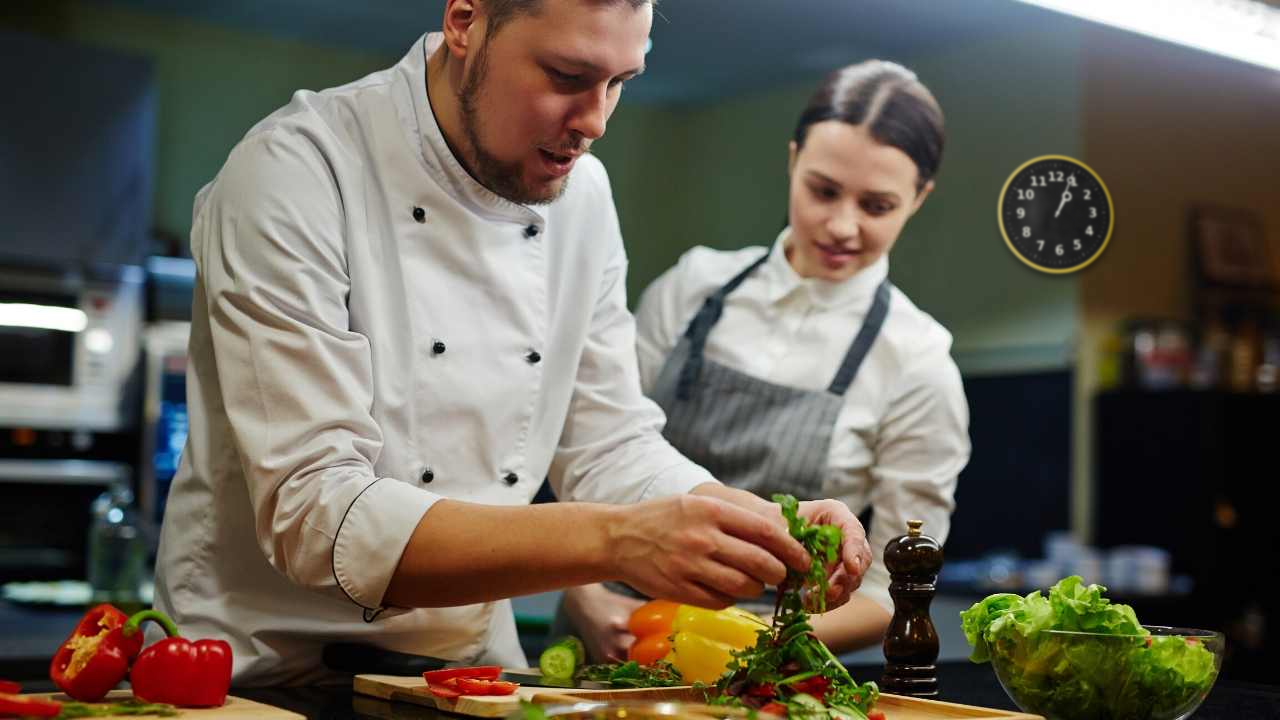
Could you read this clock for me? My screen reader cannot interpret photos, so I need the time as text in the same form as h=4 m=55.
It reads h=1 m=4
